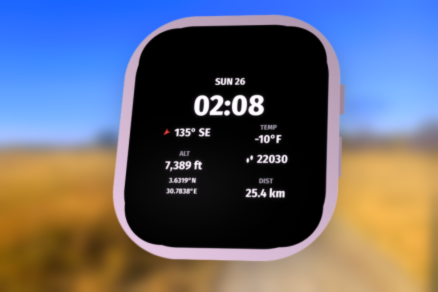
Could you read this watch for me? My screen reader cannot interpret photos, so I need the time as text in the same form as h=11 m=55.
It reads h=2 m=8
